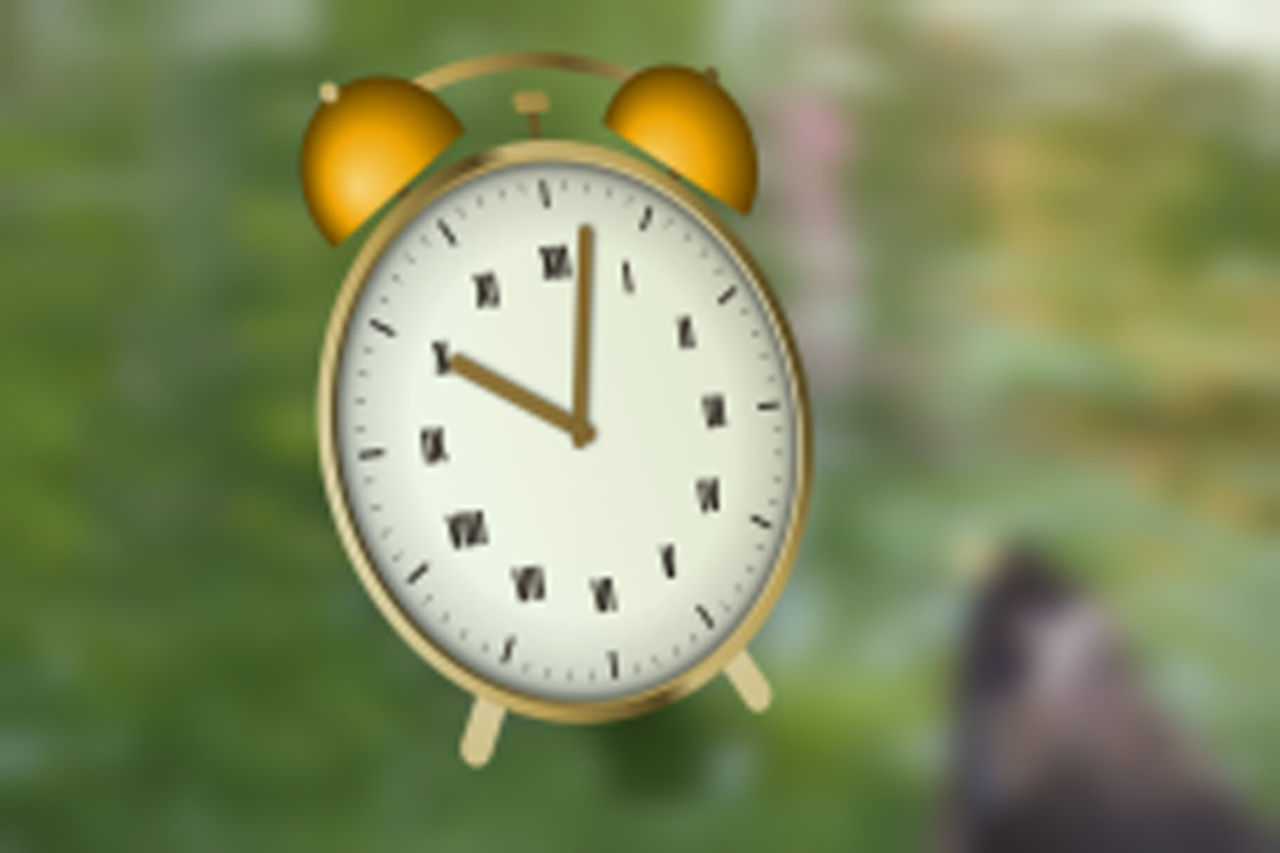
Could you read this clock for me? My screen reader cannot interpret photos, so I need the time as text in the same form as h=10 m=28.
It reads h=10 m=2
